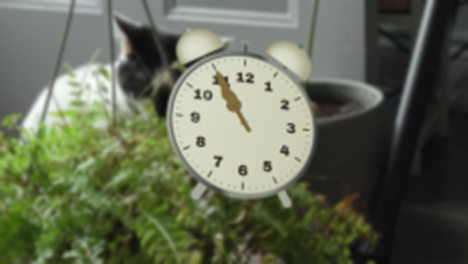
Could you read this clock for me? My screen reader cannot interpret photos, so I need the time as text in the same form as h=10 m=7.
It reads h=10 m=55
